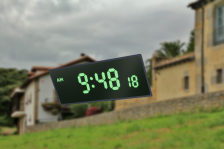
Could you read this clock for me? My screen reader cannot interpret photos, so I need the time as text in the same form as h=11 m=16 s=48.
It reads h=9 m=48 s=18
